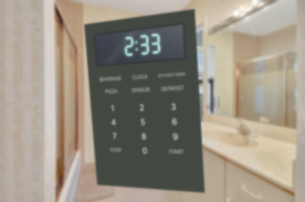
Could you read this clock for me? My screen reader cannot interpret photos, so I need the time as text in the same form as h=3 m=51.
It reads h=2 m=33
